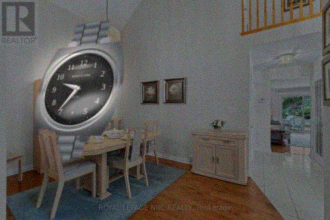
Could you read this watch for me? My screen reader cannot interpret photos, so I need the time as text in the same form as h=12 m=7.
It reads h=9 m=36
